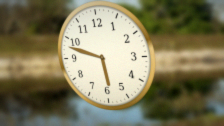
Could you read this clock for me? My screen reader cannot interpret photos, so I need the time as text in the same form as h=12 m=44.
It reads h=5 m=48
